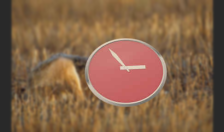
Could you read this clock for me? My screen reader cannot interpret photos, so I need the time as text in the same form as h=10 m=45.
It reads h=2 m=54
